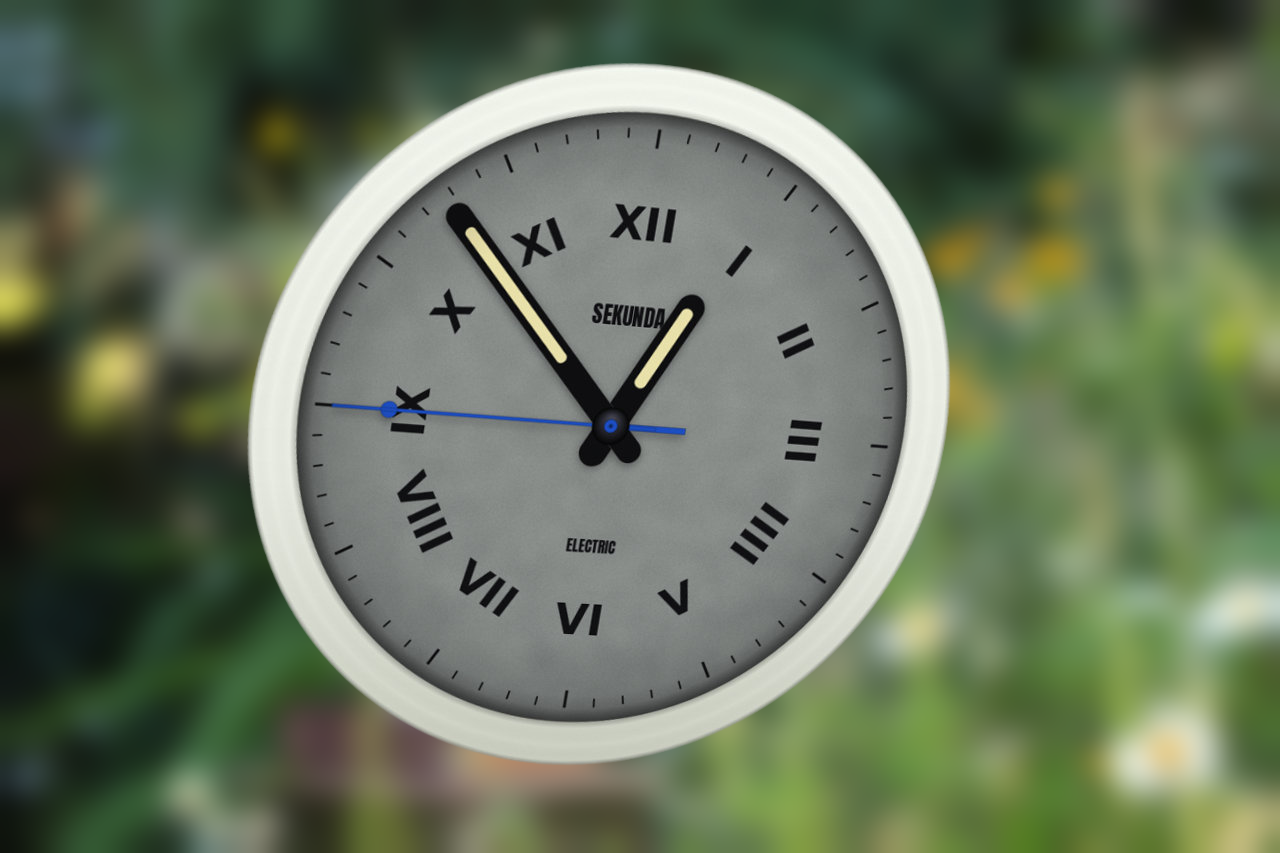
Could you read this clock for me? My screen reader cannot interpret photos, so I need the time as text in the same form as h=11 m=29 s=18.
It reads h=12 m=52 s=45
